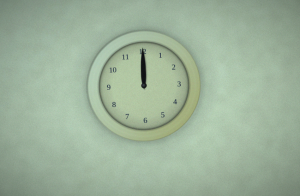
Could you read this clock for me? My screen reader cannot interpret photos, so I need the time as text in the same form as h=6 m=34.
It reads h=12 m=0
